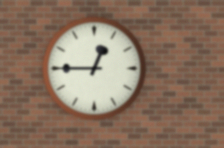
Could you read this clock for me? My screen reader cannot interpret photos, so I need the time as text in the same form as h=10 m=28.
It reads h=12 m=45
